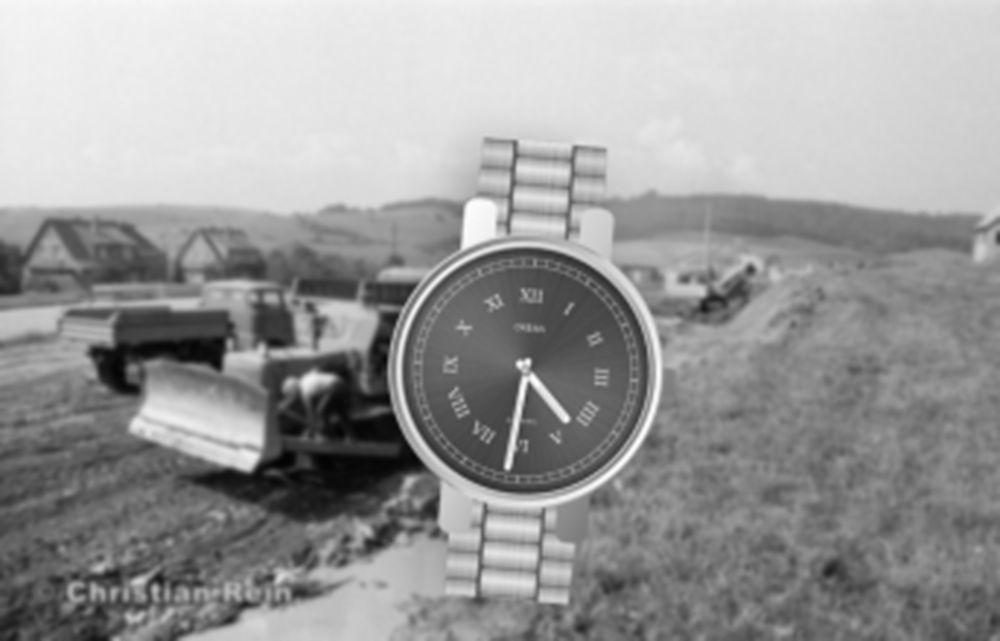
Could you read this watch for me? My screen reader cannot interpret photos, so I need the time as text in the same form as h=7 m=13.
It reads h=4 m=31
